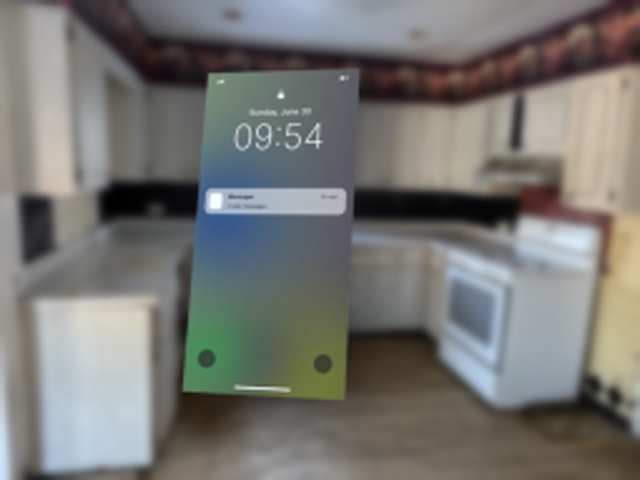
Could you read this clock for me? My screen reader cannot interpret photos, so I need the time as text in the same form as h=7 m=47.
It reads h=9 m=54
